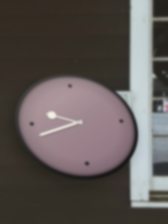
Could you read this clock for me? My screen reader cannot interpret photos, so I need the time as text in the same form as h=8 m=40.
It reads h=9 m=42
